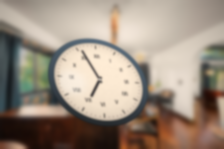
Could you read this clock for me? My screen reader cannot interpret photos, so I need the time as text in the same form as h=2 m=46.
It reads h=6 m=56
